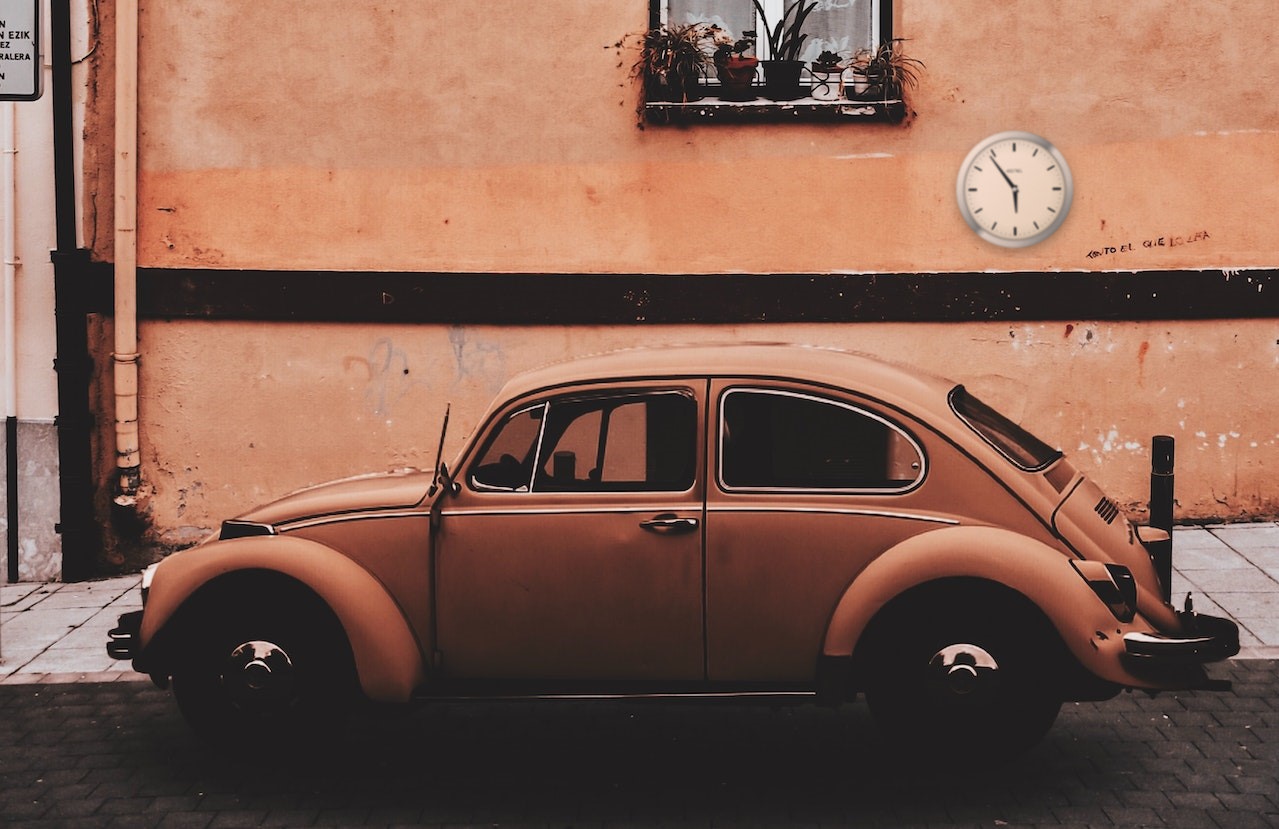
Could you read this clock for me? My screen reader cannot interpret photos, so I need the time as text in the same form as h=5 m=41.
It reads h=5 m=54
